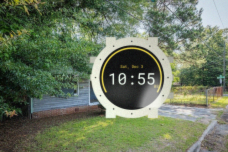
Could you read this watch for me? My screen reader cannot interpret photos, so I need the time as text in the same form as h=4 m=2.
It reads h=10 m=55
